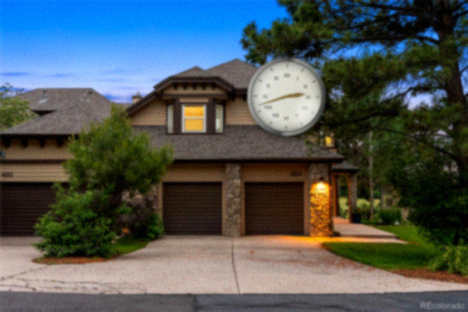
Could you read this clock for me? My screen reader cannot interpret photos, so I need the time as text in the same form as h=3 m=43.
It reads h=2 m=42
